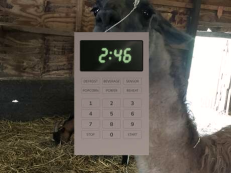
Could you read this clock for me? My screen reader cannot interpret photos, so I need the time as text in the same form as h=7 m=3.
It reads h=2 m=46
